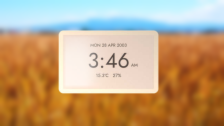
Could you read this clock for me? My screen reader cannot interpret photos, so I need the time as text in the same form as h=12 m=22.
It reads h=3 m=46
